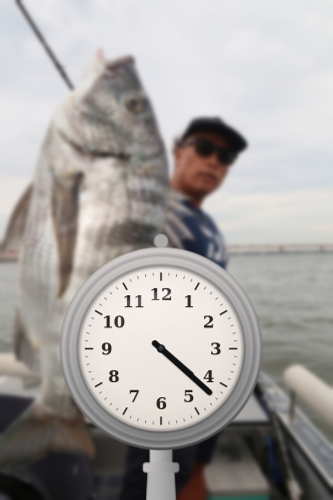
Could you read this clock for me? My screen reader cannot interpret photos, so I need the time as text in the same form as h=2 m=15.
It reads h=4 m=22
